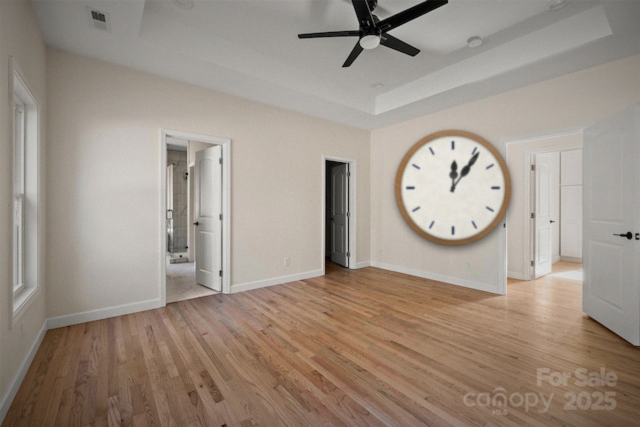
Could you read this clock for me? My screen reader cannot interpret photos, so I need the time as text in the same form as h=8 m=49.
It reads h=12 m=6
